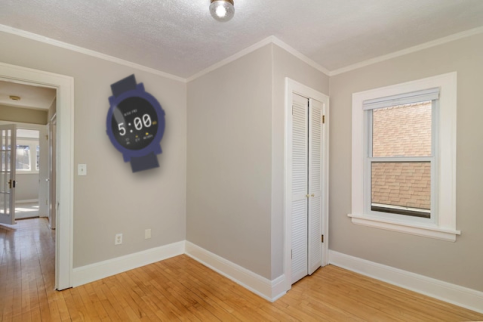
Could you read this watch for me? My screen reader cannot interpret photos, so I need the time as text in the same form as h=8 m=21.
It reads h=5 m=0
